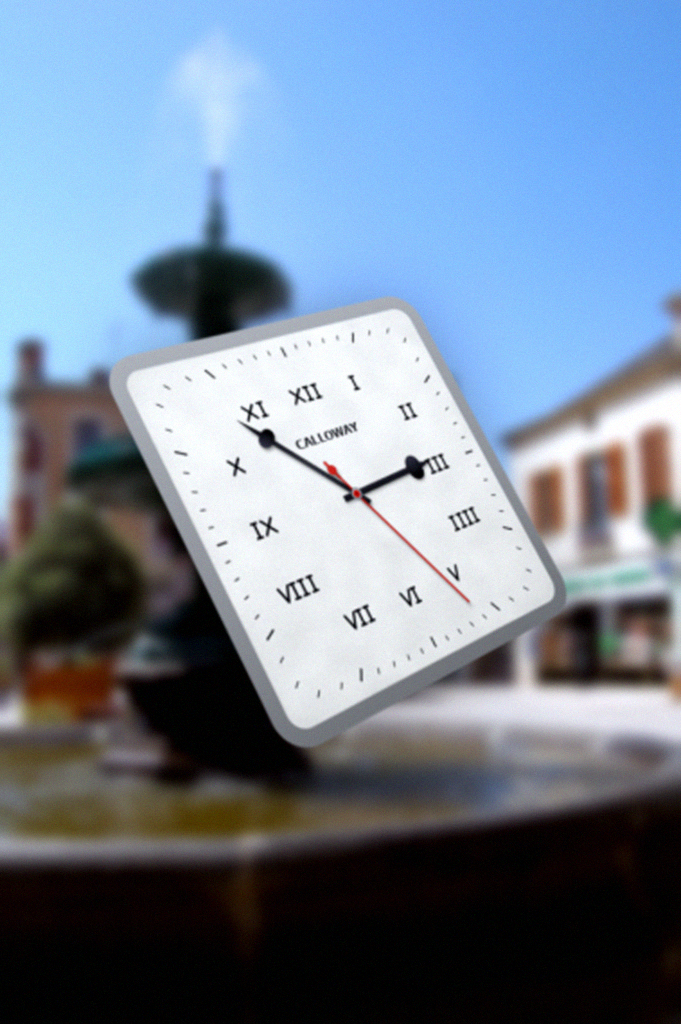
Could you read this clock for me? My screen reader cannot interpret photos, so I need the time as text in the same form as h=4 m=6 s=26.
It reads h=2 m=53 s=26
